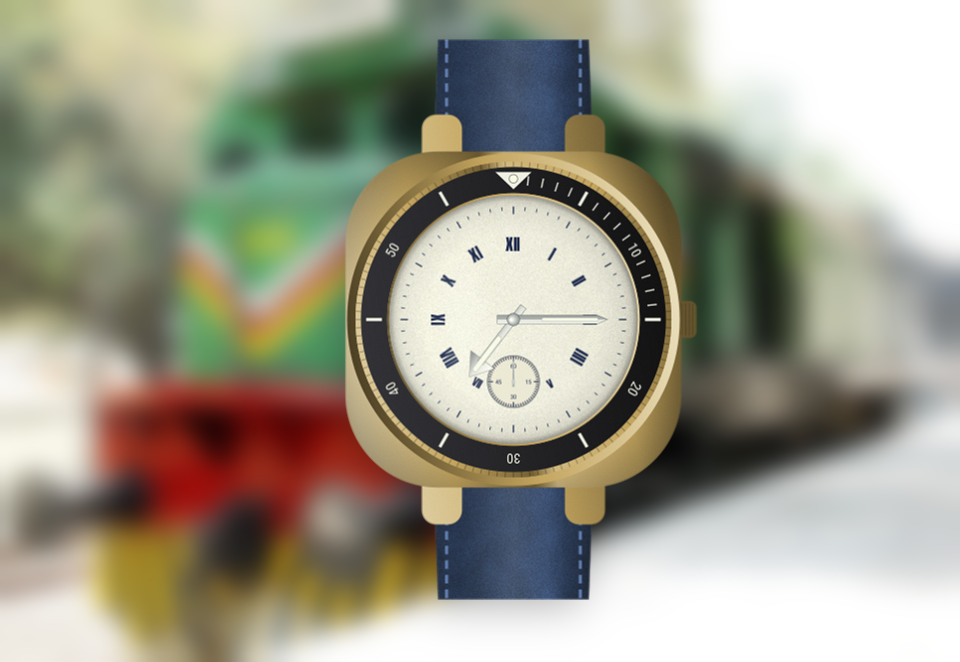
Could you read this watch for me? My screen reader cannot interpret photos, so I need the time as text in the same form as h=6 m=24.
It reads h=7 m=15
